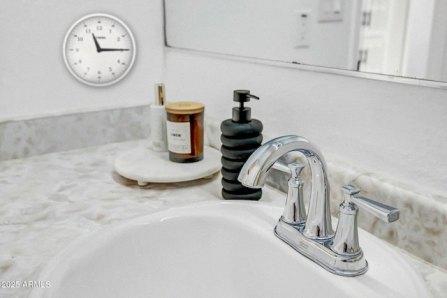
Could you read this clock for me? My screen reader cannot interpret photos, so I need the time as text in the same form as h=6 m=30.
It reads h=11 m=15
